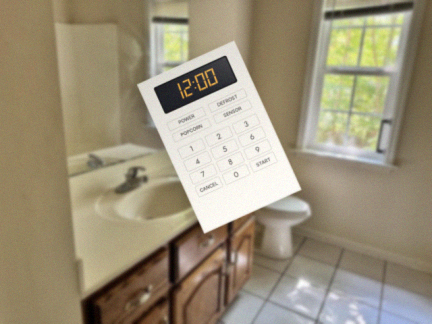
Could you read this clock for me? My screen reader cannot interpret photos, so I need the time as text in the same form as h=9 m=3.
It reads h=12 m=0
